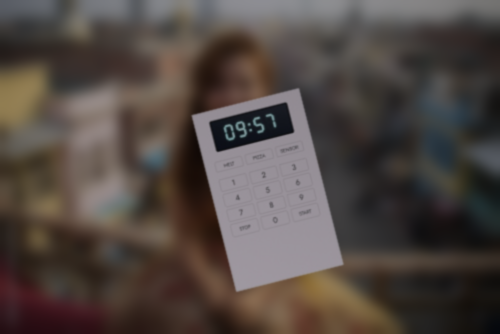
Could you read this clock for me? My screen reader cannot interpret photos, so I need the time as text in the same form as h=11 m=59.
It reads h=9 m=57
